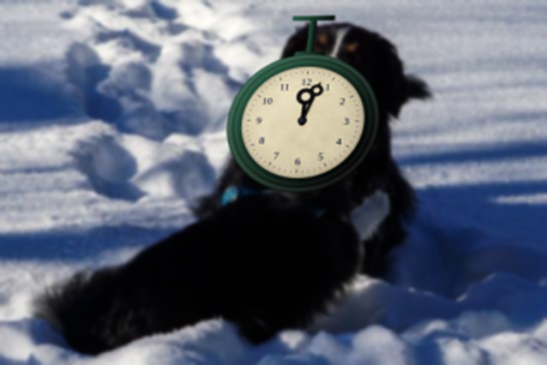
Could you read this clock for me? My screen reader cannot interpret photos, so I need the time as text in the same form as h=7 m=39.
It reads h=12 m=3
